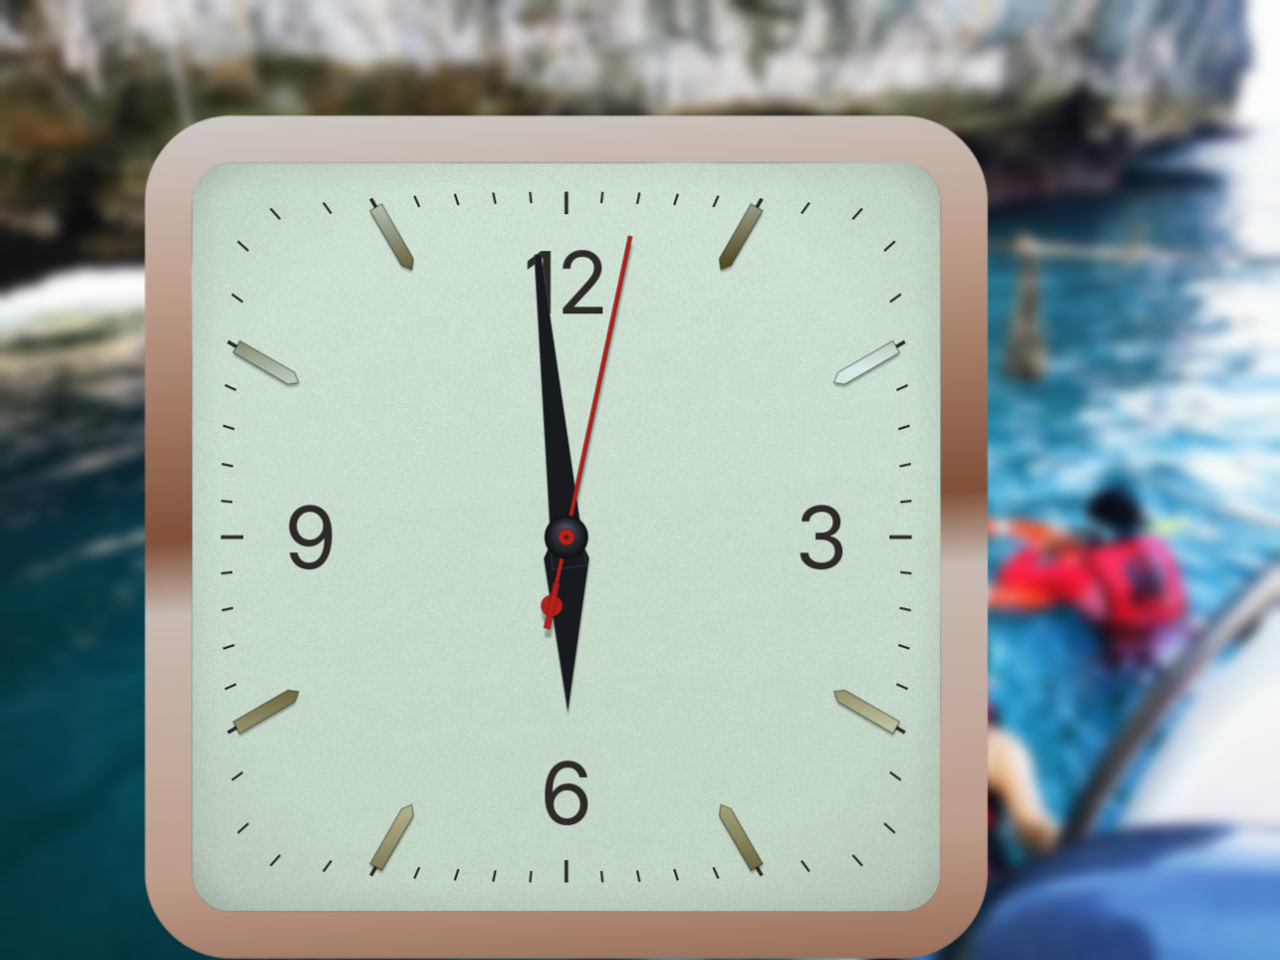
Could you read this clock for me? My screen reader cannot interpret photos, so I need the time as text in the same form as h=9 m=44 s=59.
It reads h=5 m=59 s=2
